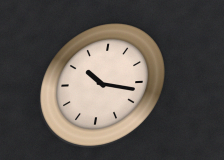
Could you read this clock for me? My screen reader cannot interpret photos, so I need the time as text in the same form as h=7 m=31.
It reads h=10 m=17
